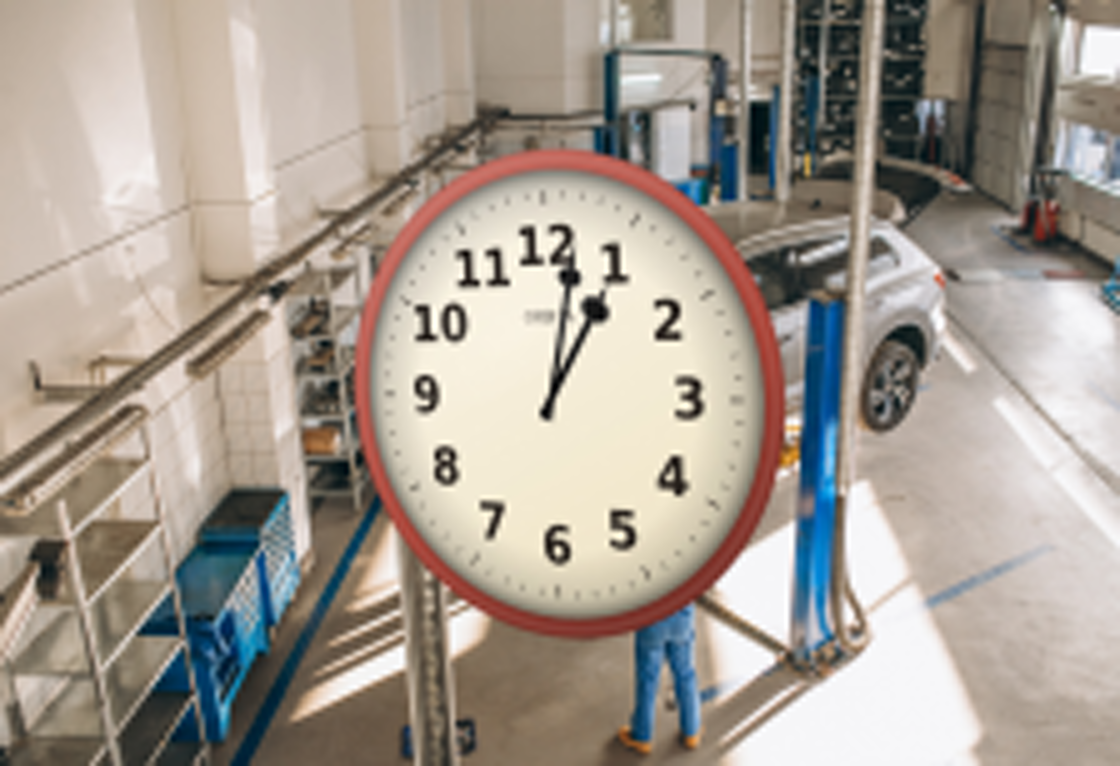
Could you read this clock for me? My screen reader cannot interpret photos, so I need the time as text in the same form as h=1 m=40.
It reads h=1 m=2
